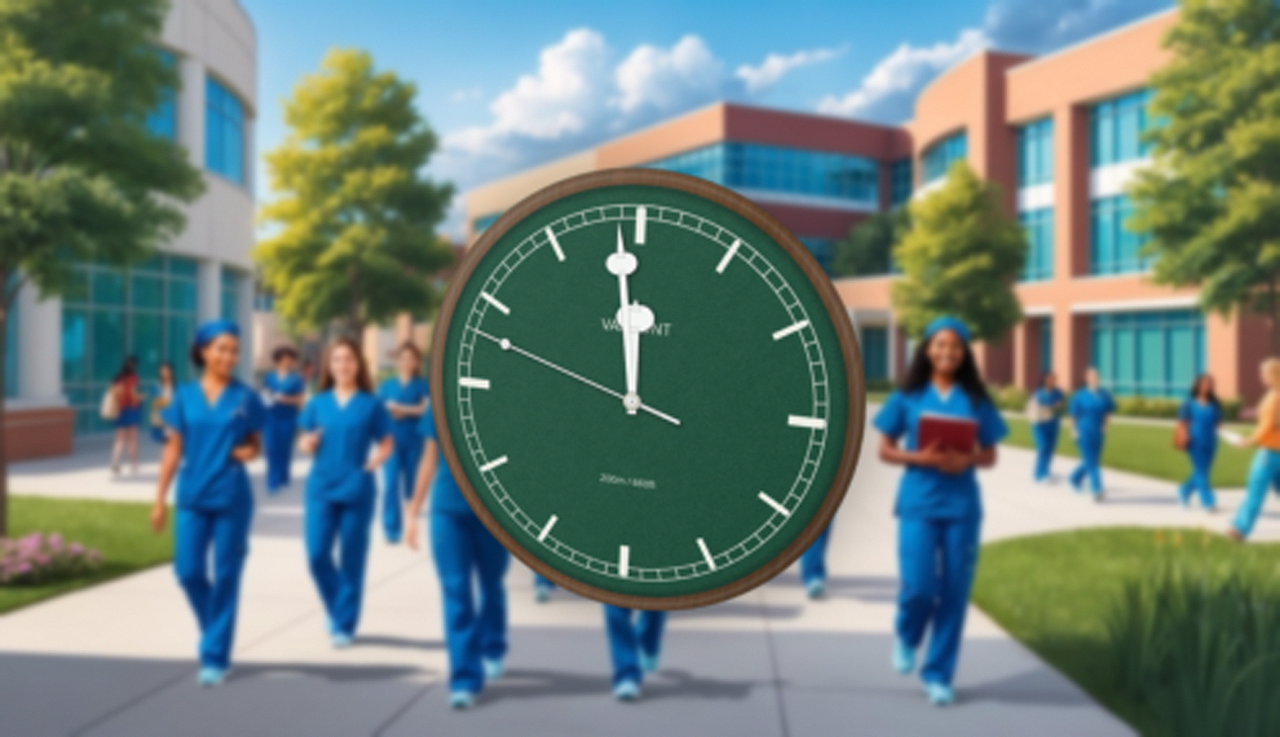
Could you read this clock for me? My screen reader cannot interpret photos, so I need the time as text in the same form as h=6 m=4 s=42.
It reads h=11 m=58 s=48
